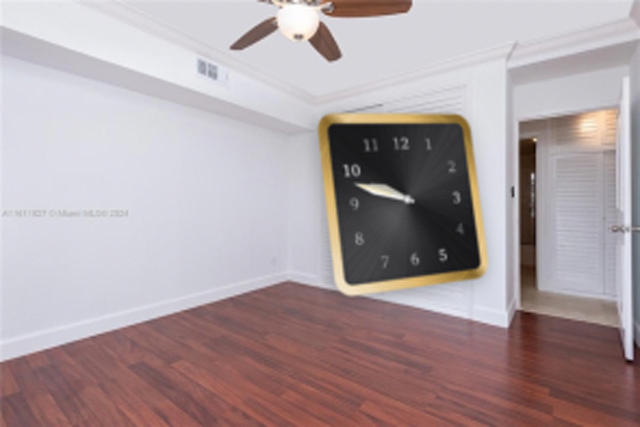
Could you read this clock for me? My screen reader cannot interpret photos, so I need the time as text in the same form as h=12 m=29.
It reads h=9 m=48
